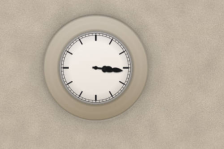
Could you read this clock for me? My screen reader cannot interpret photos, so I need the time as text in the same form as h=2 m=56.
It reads h=3 m=16
